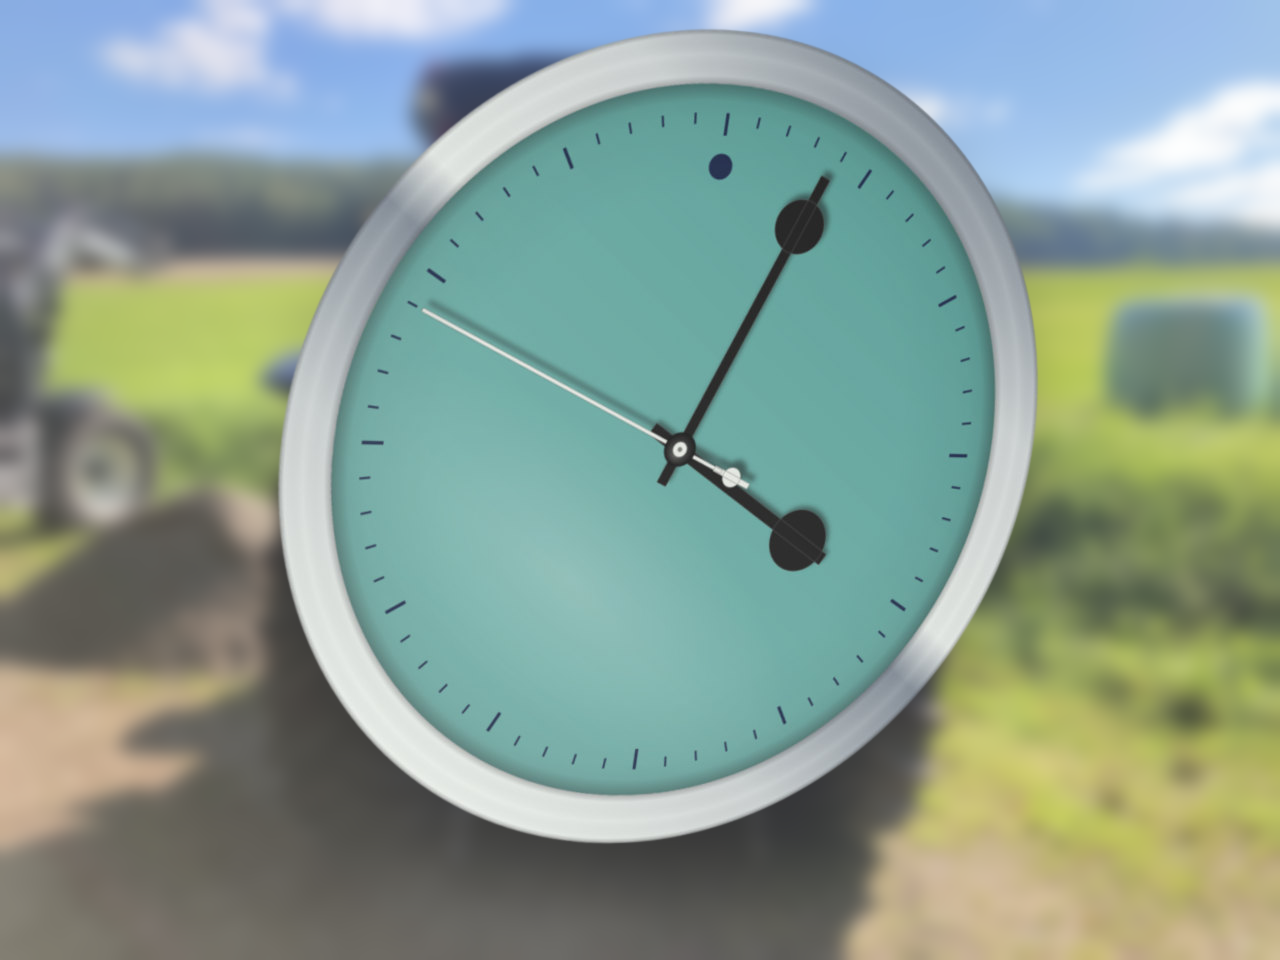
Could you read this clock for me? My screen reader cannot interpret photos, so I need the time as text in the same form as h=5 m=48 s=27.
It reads h=4 m=3 s=49
